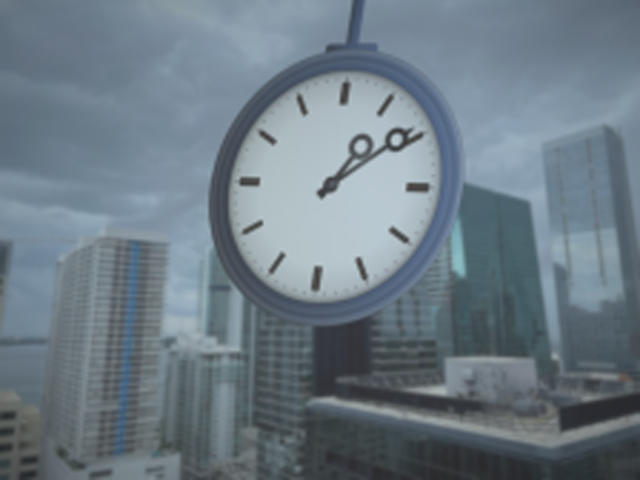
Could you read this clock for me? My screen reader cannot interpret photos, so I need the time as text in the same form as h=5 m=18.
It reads h=1 m=9
